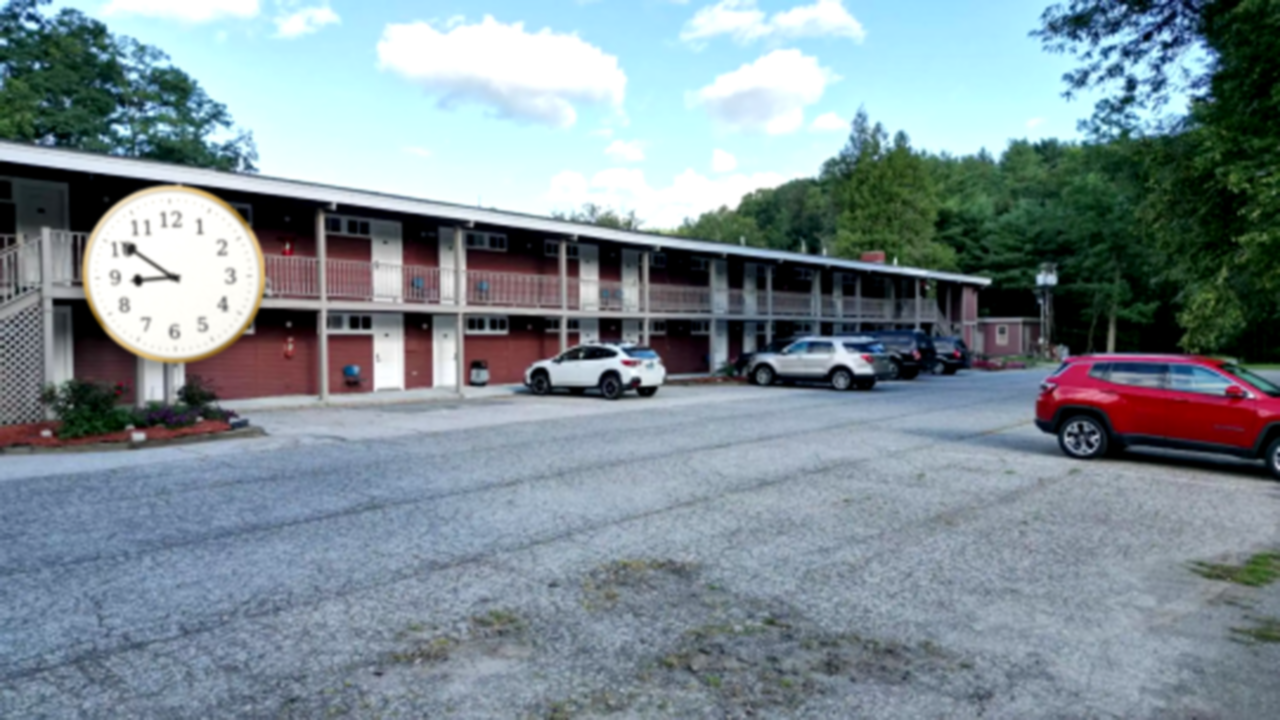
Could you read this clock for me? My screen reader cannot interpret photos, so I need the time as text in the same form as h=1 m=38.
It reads h=8 m=51
